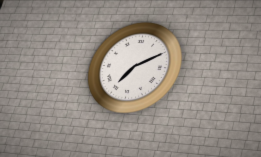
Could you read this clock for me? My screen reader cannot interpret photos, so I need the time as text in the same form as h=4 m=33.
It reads h=7 m=10
